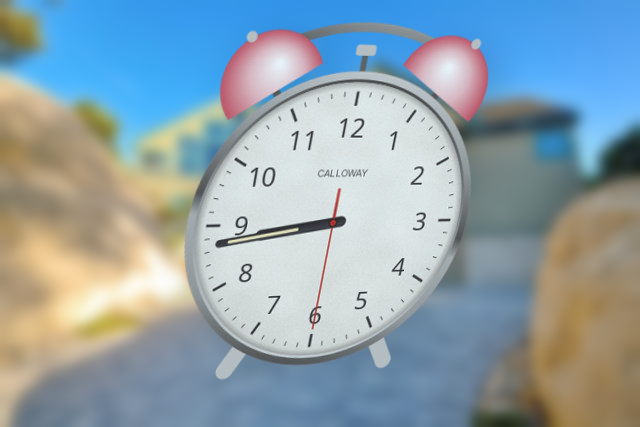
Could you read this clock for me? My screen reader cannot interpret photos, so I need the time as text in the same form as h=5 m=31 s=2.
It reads h=8 m=43 s=30
